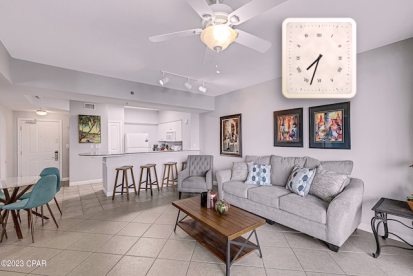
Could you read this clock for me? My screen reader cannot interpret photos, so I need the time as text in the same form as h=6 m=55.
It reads h=7 m=33
